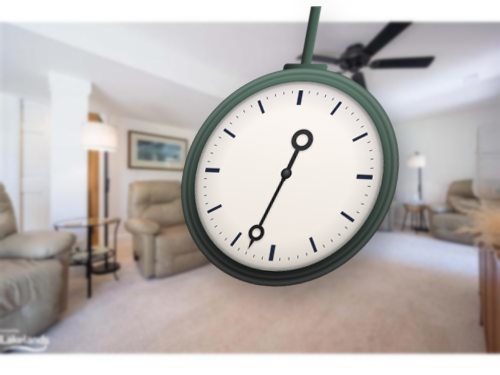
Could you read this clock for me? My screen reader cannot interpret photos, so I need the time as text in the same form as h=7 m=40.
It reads h=12 m=33
